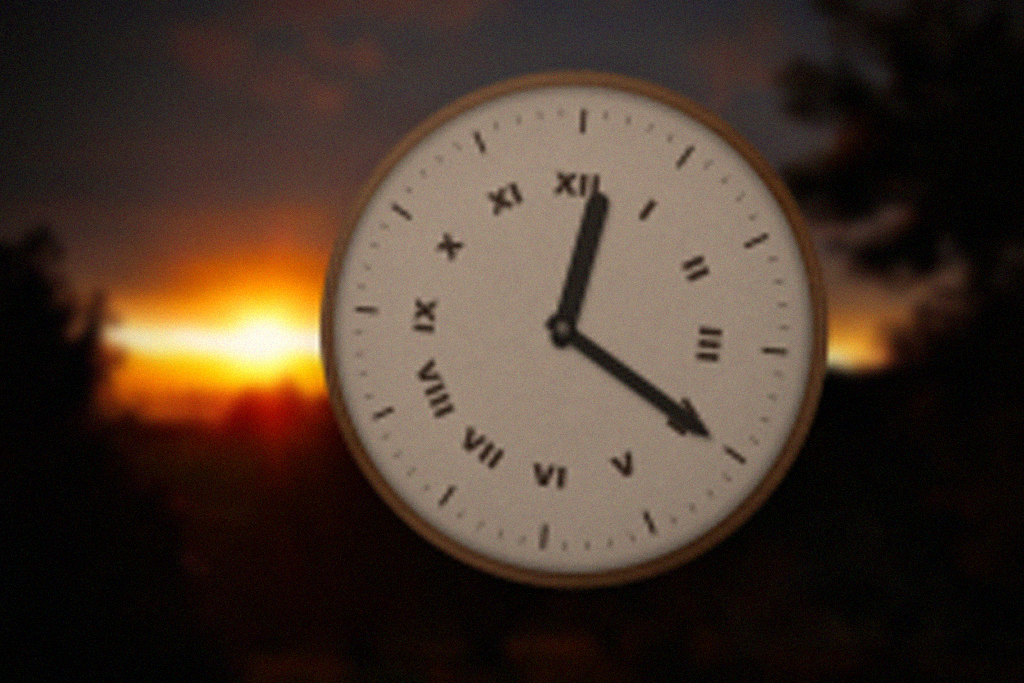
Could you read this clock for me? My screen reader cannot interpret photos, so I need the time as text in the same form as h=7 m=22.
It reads h=12 m=20
